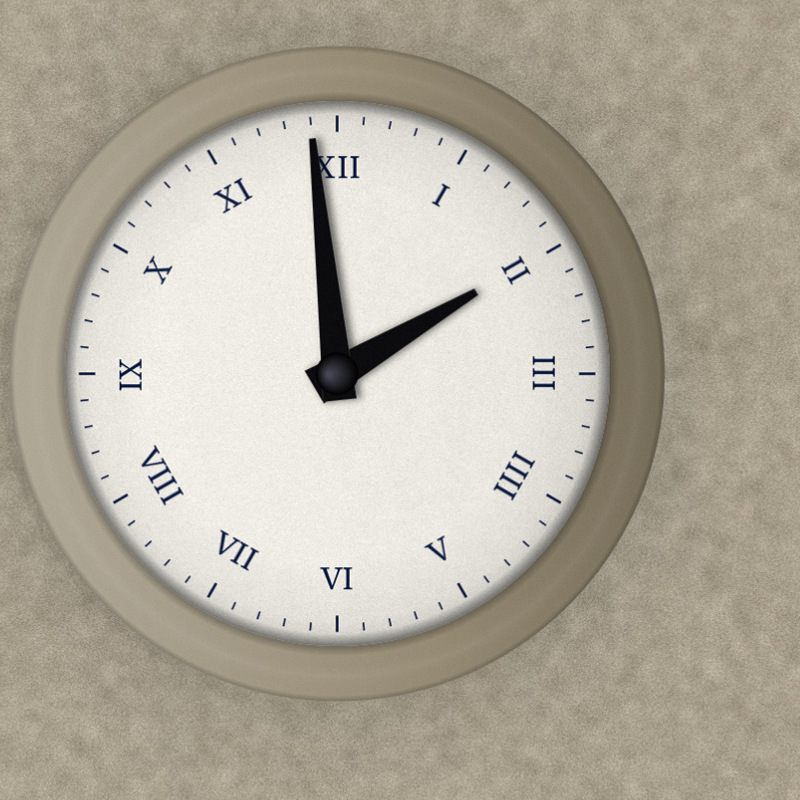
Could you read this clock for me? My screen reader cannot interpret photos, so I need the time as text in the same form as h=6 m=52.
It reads h=1 m=59
